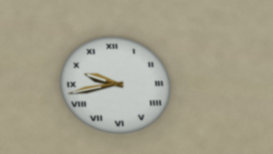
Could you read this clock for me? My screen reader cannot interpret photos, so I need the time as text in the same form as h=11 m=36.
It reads h=9 m=43
